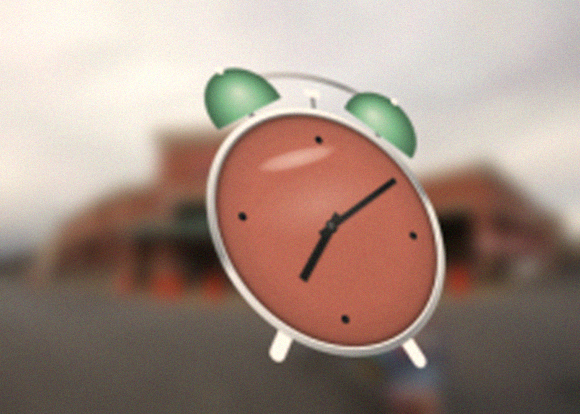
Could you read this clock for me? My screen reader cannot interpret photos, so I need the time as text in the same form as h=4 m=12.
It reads h=7 m=9
